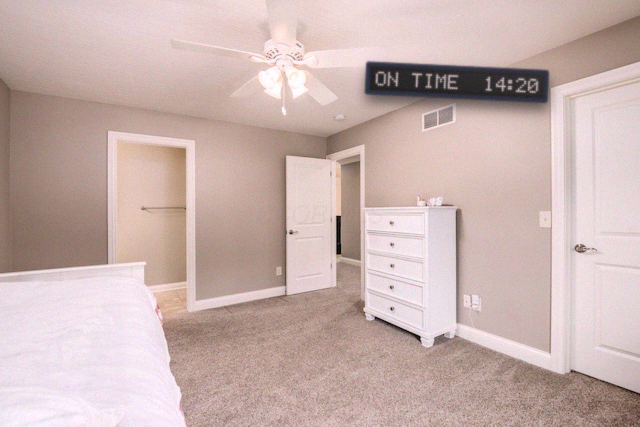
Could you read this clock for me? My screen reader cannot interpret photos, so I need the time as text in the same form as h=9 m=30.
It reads h=14 m=20
